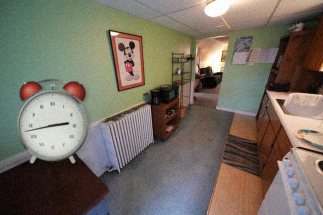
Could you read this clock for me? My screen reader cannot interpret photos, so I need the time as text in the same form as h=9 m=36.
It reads h=2 m=43
